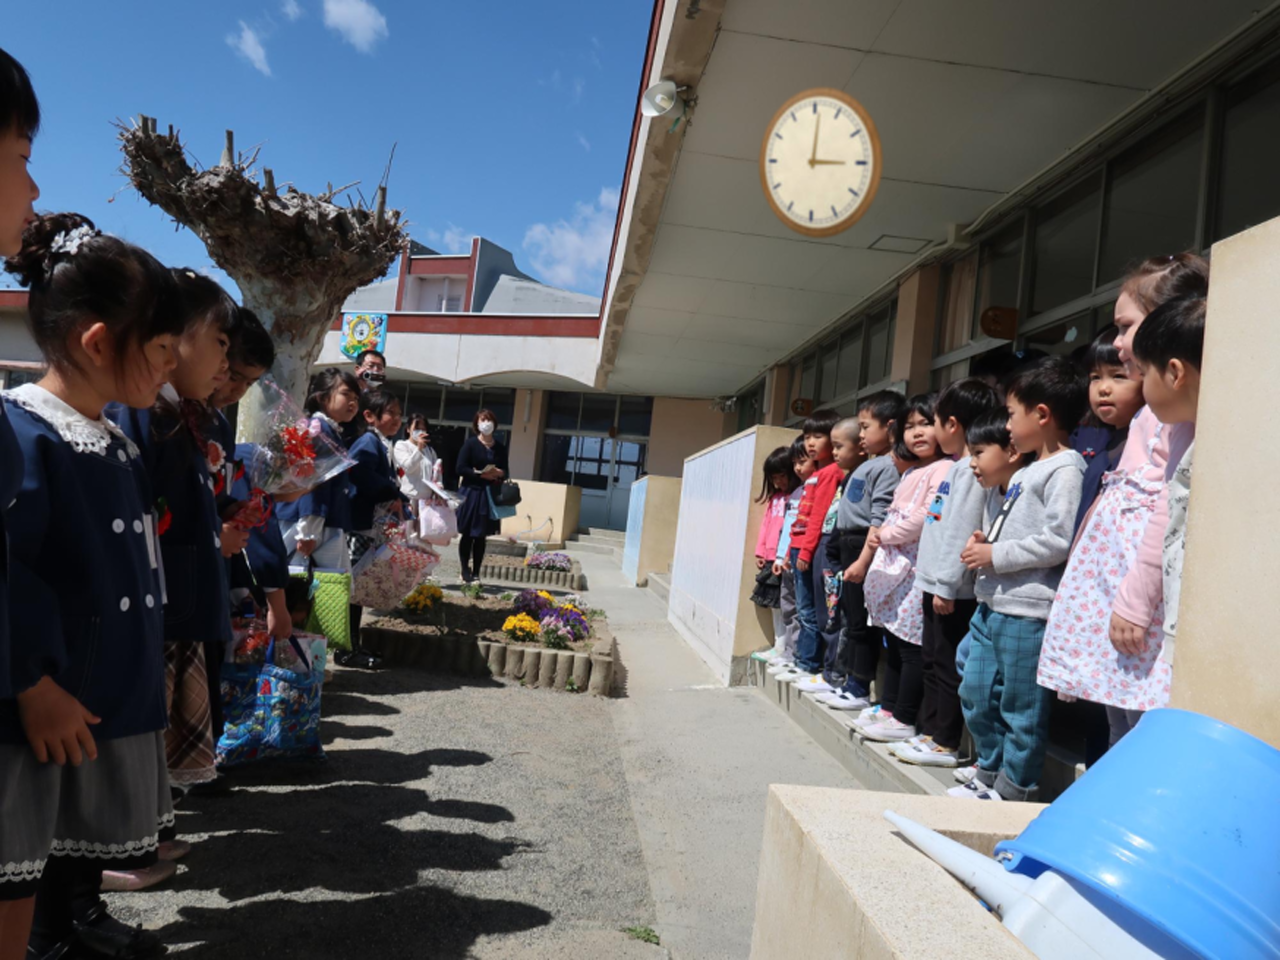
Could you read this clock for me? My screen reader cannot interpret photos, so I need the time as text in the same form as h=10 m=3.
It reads h=3 m=1
